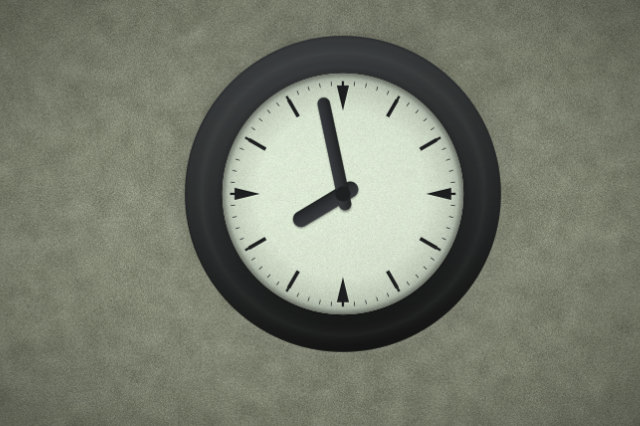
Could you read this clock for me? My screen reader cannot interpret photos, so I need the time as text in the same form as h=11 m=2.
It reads h=7 m=58
